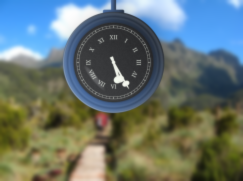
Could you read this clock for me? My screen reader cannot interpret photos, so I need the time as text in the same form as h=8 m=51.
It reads h=5 m=25
